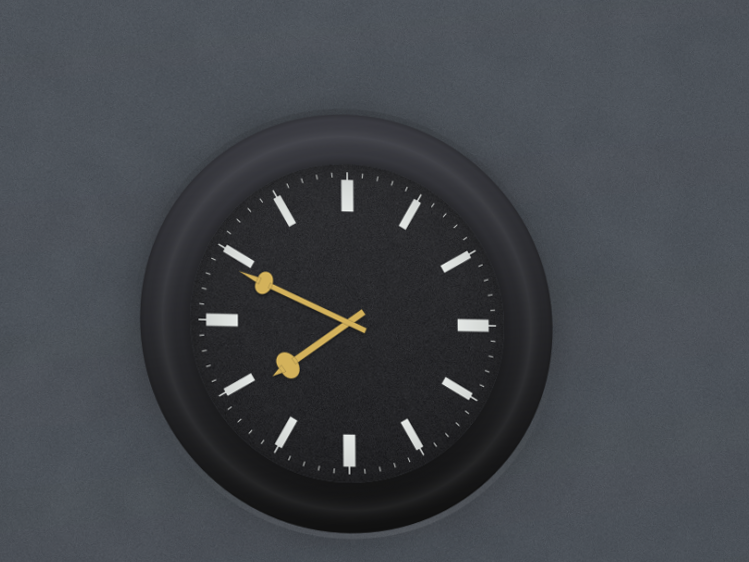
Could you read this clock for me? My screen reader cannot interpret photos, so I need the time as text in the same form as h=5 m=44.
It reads h=7 m=49
